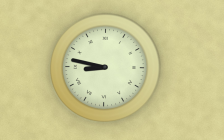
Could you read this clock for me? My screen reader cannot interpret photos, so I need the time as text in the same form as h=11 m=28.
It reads h=8 m=47
